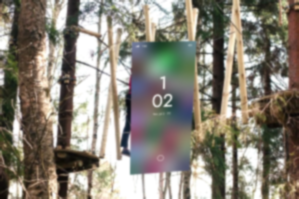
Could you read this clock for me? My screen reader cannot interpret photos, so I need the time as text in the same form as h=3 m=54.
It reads h=1 m=2
